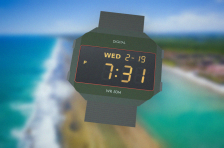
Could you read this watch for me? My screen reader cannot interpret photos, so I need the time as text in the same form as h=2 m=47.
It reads h=7 m=31
